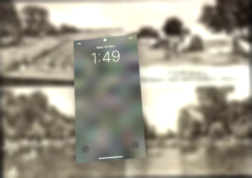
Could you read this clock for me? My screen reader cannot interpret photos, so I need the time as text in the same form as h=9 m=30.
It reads h=1 m=49
